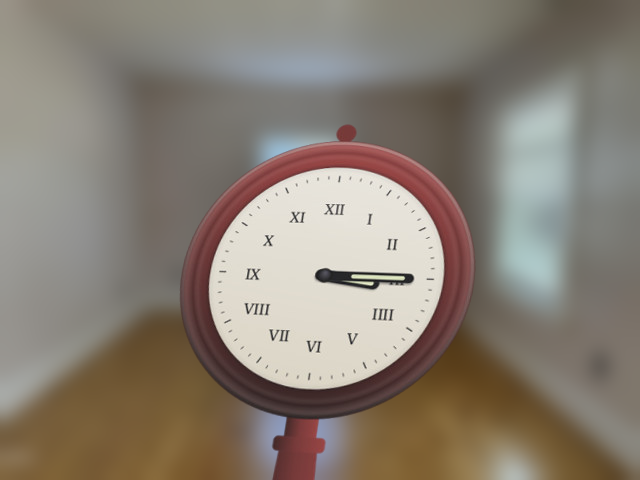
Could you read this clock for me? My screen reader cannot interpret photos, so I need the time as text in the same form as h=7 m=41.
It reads h=3 m=15
